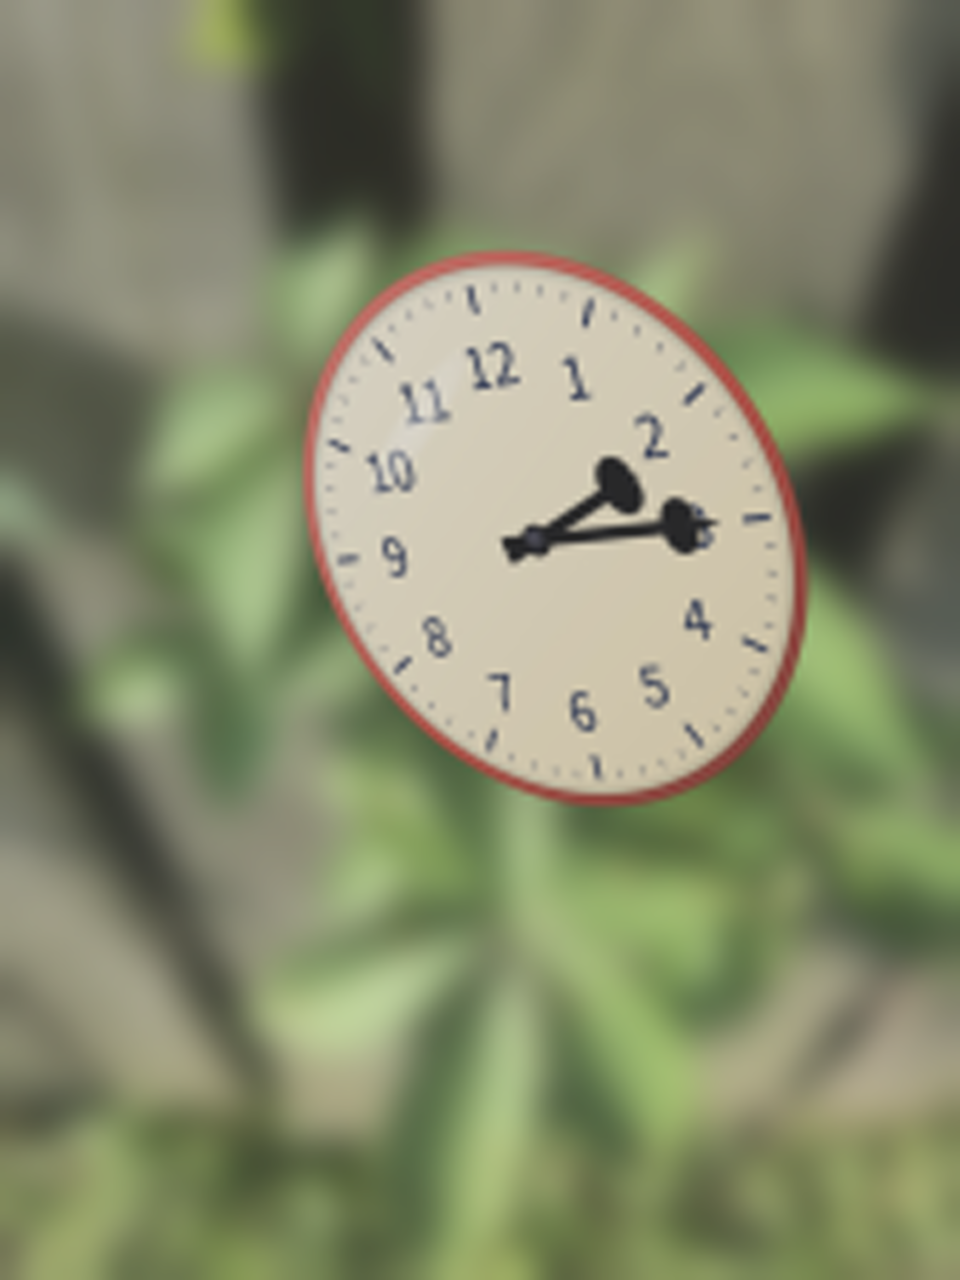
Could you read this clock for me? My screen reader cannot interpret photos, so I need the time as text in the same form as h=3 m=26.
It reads h=2 m=15
